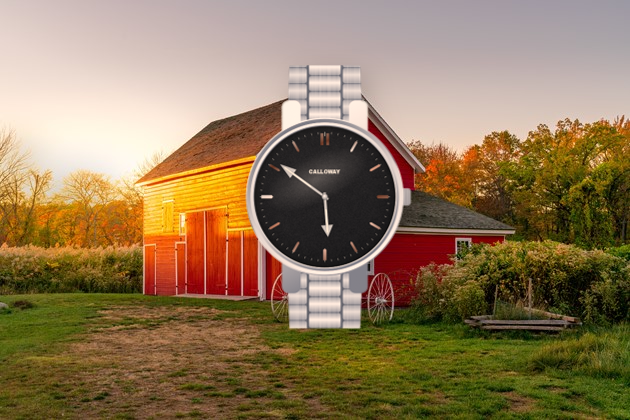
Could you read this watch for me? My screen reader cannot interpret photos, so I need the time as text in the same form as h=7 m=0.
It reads h=5 m=51
